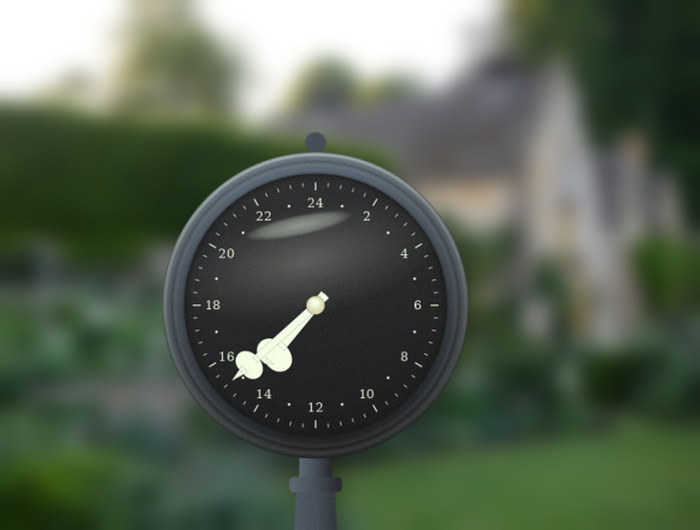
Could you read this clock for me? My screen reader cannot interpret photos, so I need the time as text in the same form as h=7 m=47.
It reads h=14 m=38
